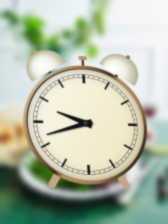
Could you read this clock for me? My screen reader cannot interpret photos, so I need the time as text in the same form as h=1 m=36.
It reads h=9 m=42
